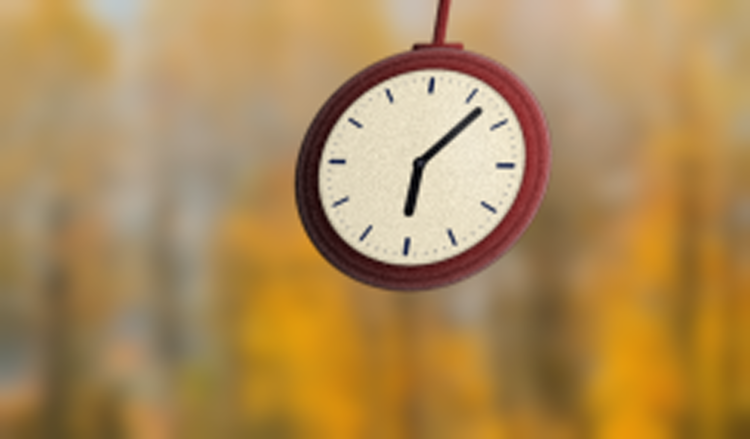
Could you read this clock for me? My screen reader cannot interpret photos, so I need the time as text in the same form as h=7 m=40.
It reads h=6 m=7
